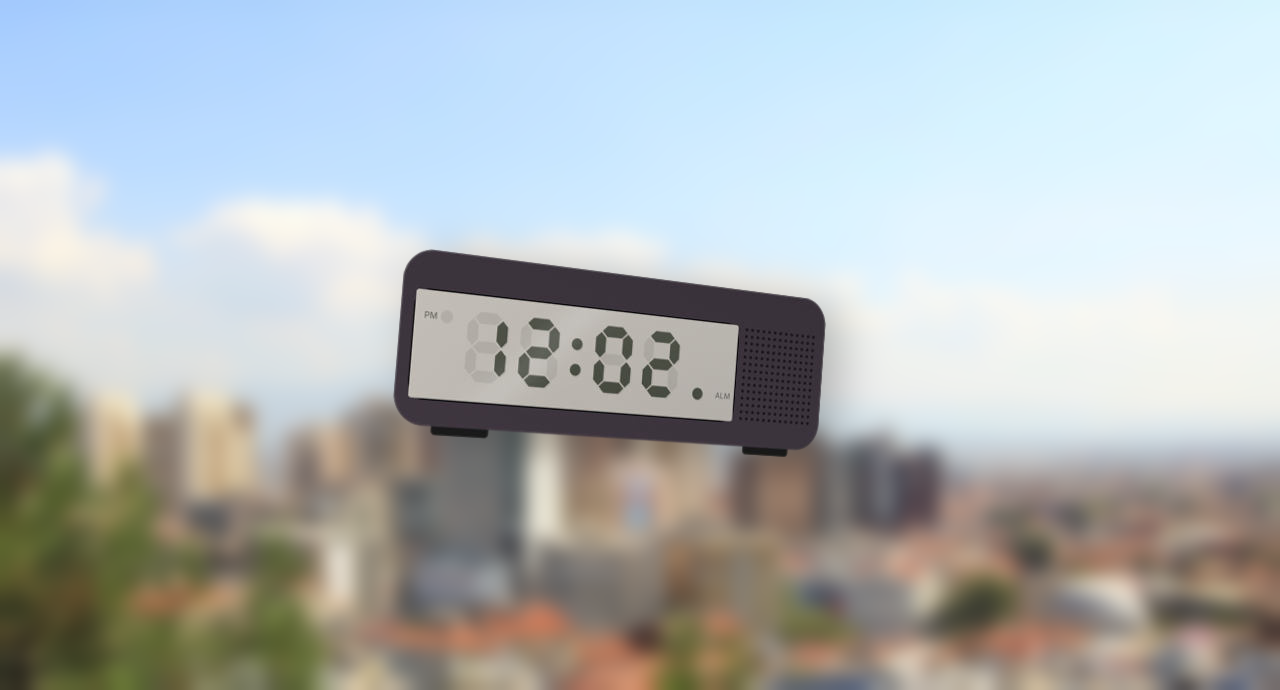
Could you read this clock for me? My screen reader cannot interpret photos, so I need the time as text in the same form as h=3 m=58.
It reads h=12 m=2
